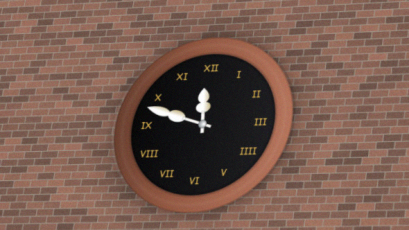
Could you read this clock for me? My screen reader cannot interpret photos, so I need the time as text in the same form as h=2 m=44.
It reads h=11 m=48
